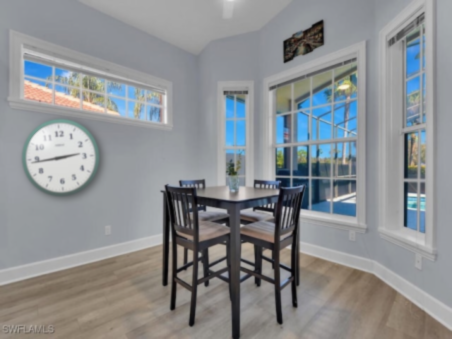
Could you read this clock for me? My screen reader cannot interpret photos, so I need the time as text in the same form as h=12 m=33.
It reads h=2 m=44
